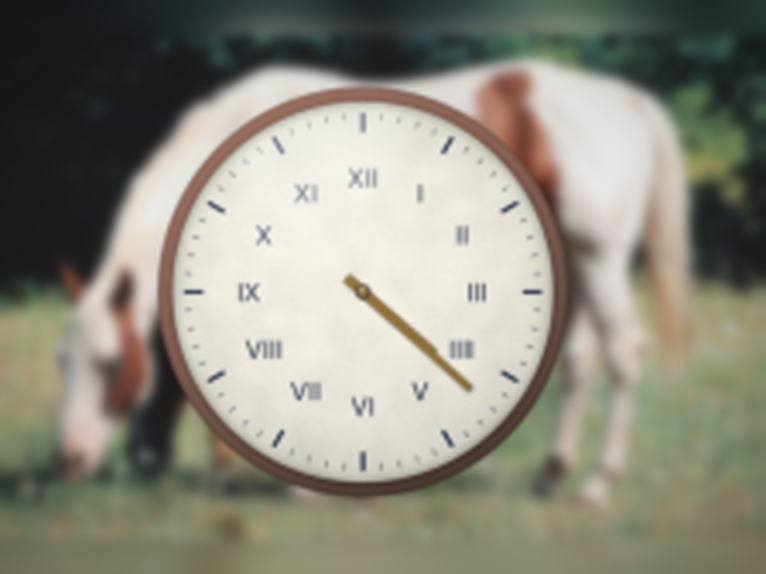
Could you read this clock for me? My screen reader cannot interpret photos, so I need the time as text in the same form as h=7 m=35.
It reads h=4 m=22
